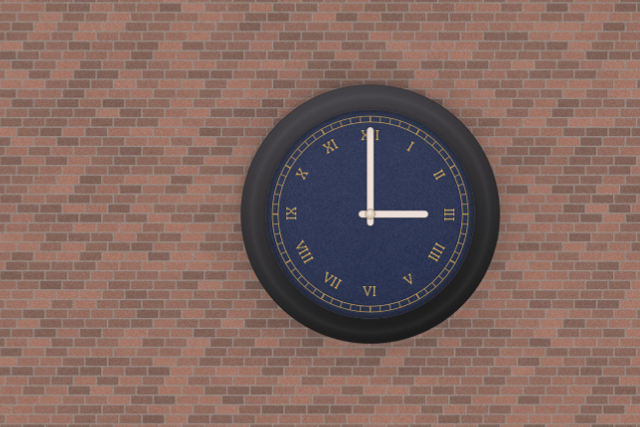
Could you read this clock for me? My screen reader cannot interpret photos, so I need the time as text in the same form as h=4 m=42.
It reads h=3 m=0
